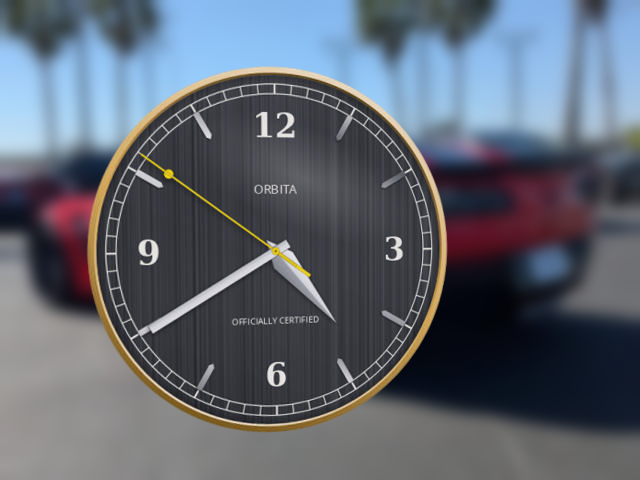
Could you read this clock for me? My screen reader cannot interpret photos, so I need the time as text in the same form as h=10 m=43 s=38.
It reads h=4 m=39 s=51
